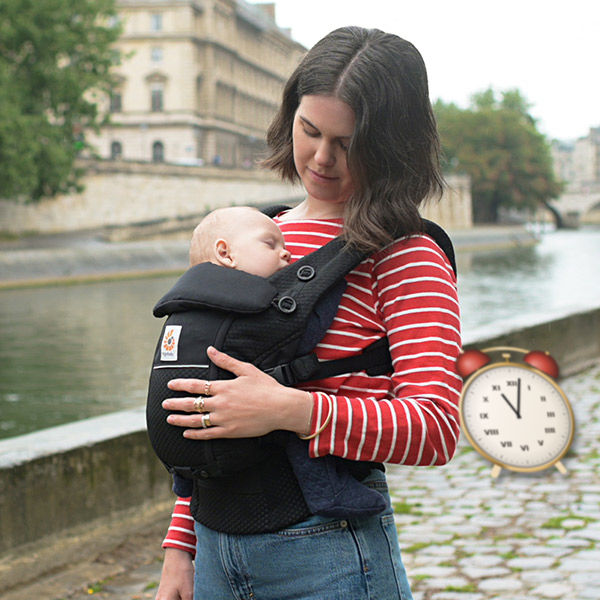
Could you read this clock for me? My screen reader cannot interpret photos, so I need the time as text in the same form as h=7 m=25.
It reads h=11 m=2
